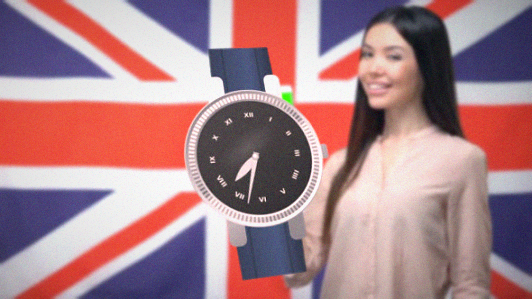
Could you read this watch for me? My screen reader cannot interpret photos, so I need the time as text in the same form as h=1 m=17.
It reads h=7 m=33
